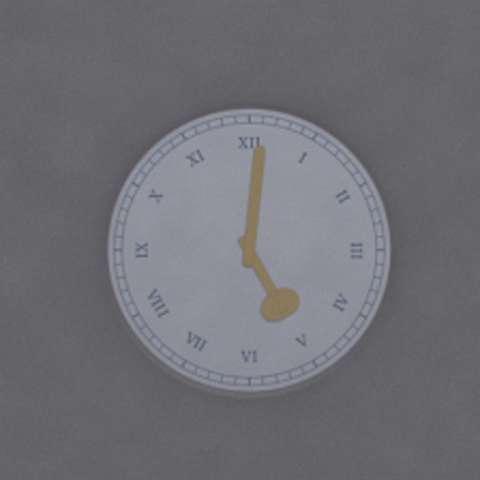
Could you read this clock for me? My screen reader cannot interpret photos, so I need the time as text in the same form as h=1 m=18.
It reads h=5 m=1
